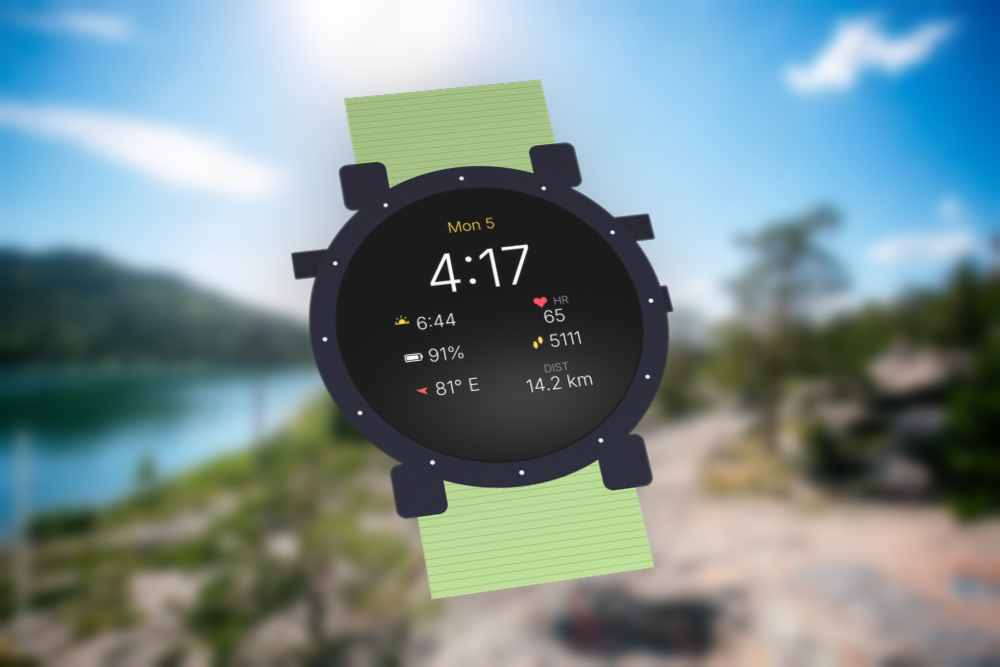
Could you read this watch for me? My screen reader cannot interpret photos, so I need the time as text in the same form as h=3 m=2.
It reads h=4 m=17
